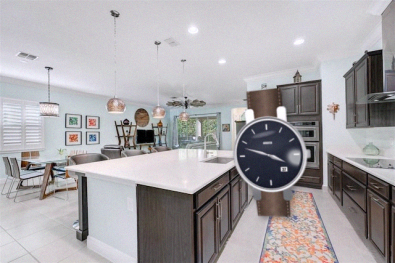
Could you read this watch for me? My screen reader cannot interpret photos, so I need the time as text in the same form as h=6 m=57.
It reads h=3 m=48
